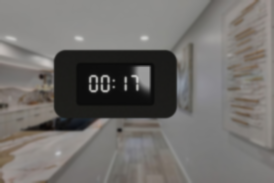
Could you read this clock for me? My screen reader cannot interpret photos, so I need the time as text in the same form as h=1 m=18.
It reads h=0 m=17
